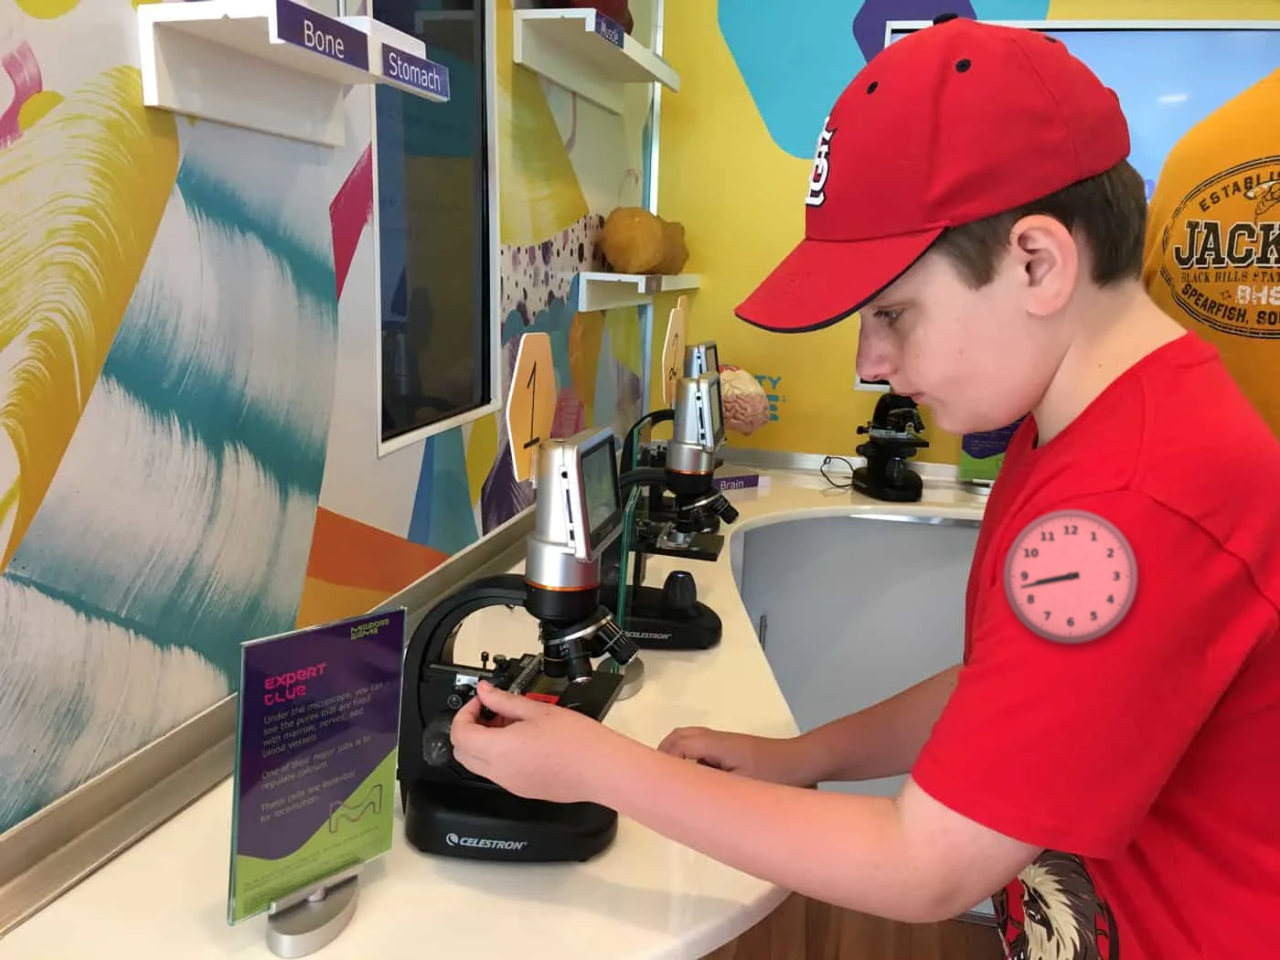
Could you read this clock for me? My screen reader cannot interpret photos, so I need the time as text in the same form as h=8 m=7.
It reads h=8 m=43
